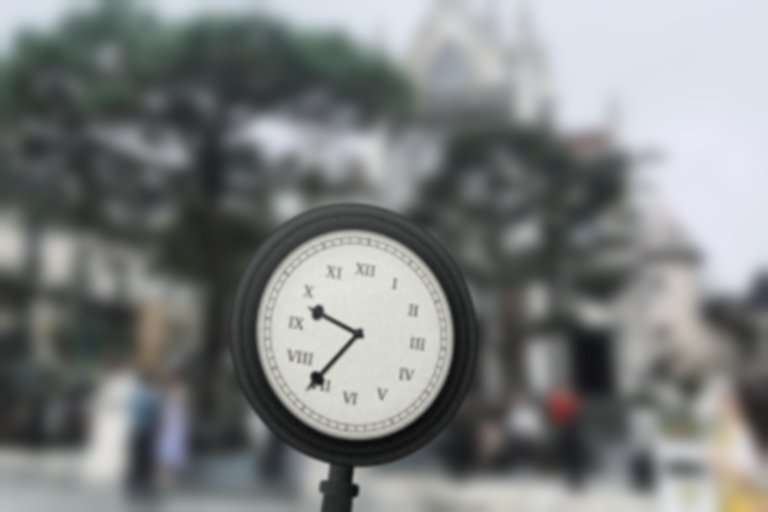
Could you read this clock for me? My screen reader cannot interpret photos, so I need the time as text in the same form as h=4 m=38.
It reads h=9 m=36
